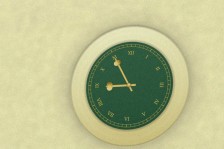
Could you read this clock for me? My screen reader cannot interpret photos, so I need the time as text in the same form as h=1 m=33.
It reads h=8 m=55
